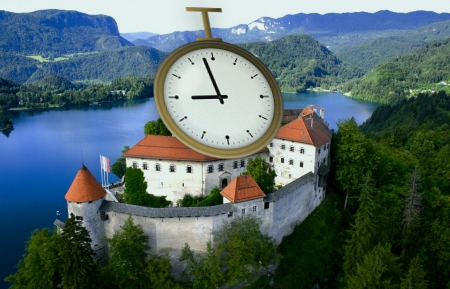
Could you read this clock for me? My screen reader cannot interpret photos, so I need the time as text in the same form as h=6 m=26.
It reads h=8 m=58
